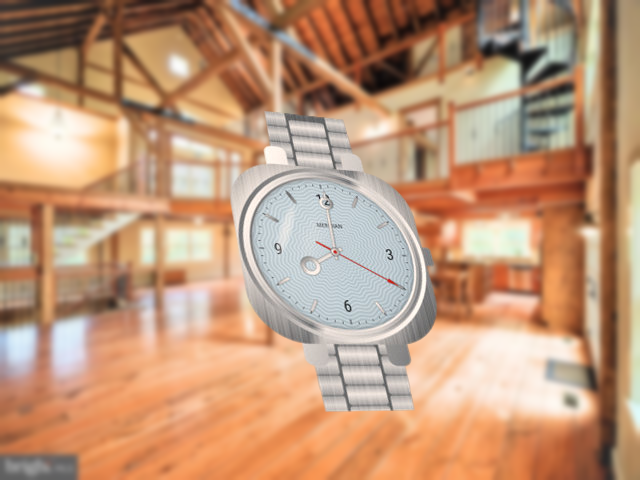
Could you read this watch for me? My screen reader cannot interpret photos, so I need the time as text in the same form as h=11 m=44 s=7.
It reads h=8 m=0 s=20
